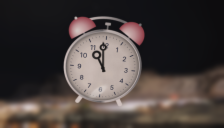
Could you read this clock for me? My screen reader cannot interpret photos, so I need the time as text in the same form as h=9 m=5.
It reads h=10 m=59
